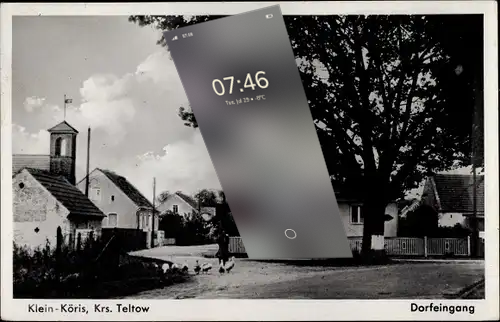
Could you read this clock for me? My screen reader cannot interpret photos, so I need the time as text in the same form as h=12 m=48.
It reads h=7 m=46
